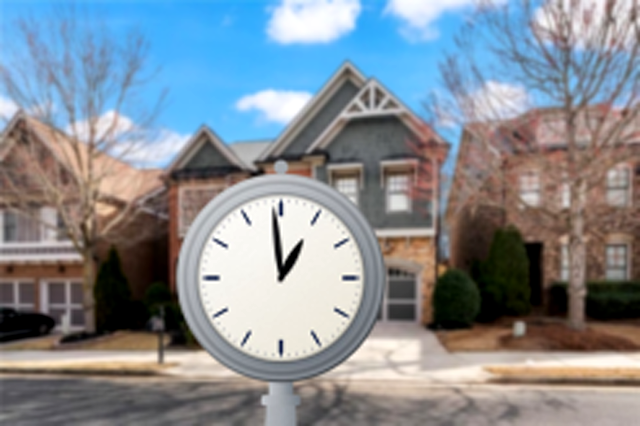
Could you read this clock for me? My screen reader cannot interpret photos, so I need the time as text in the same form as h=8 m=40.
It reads h=12 m=59
